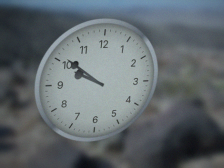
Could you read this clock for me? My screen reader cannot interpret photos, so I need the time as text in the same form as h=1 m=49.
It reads h=9 m=51
